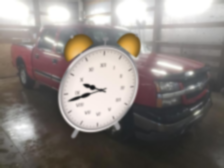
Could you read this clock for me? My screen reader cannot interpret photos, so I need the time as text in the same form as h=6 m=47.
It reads h=9 m=43
